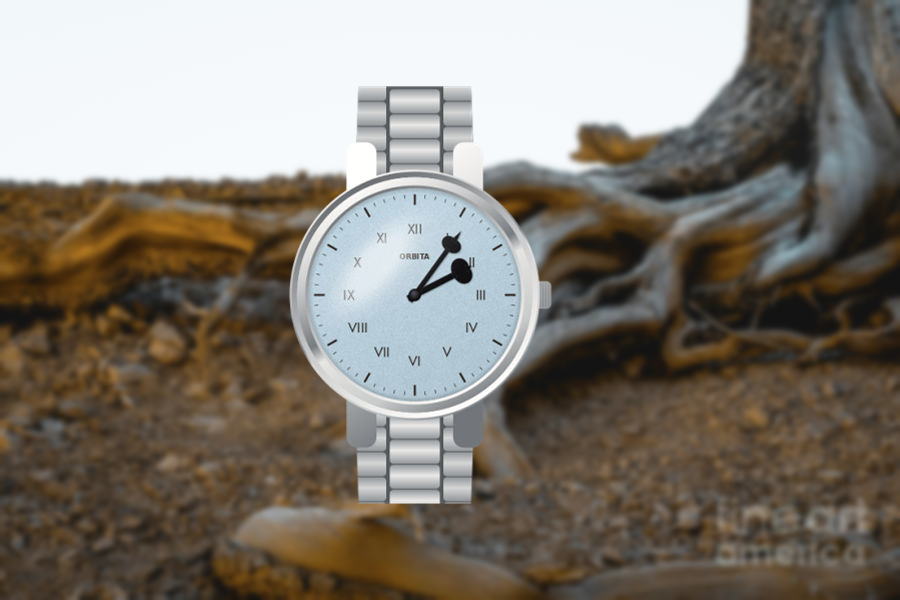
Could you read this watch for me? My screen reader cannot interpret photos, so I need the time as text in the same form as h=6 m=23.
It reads h=2 m=6
